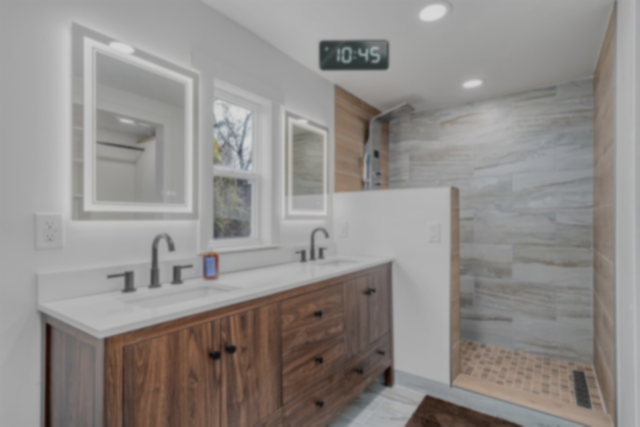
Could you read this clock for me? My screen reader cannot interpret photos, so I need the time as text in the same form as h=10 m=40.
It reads h=10 m=45
